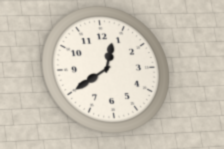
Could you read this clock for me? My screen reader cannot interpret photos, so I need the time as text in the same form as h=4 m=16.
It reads h=12 m=40
